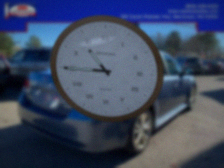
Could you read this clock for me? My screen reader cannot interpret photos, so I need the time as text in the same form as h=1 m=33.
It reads h=10 m=45
